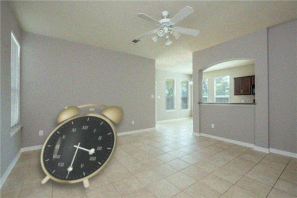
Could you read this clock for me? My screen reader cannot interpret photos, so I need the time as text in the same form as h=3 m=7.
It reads h=3 m=30
